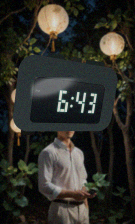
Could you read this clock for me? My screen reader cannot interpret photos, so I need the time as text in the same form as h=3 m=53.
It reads h=6 m=43
